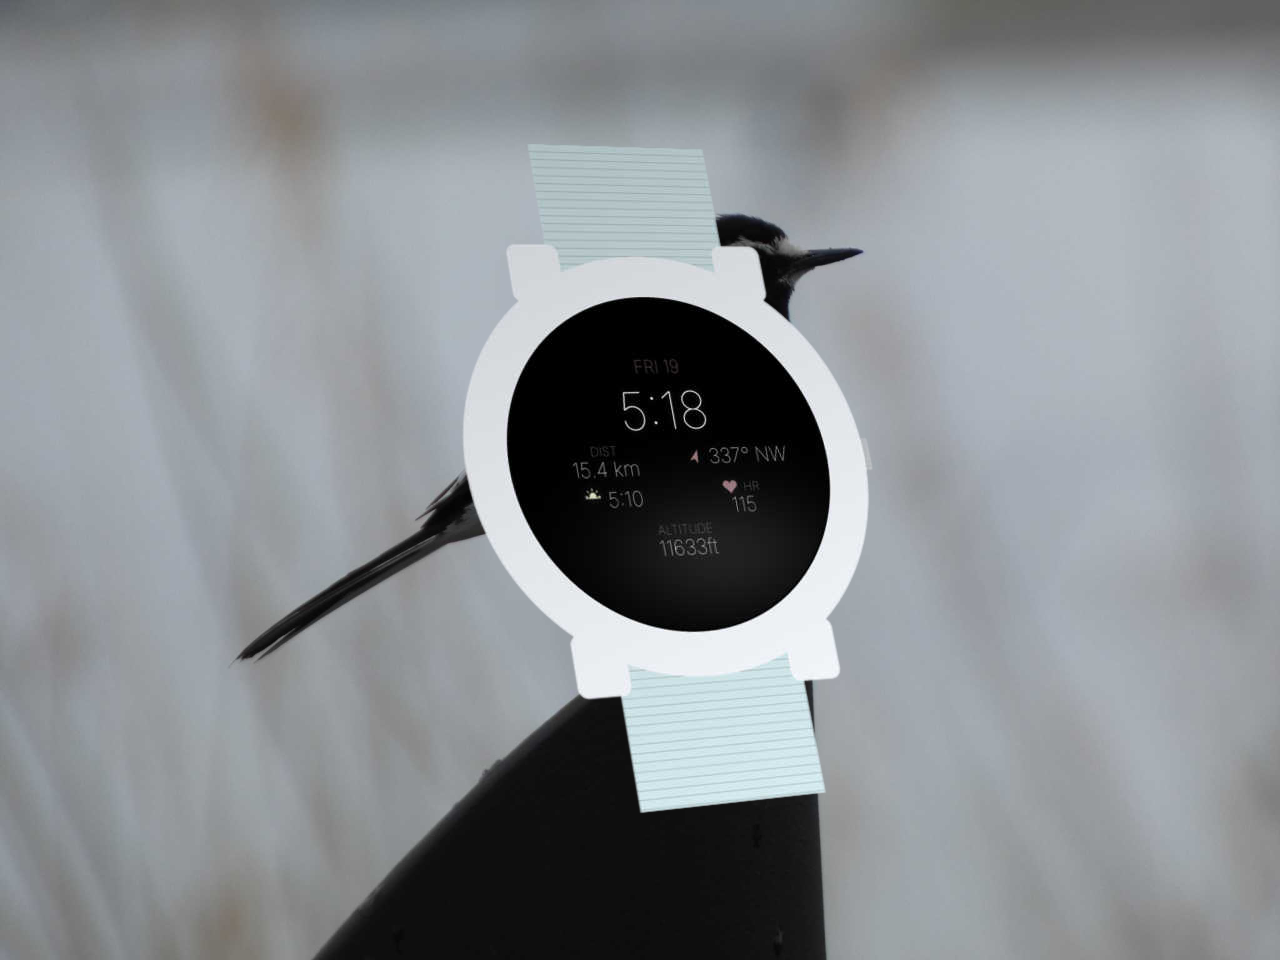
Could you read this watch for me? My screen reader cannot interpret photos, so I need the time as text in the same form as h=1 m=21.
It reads h=5 m=18
